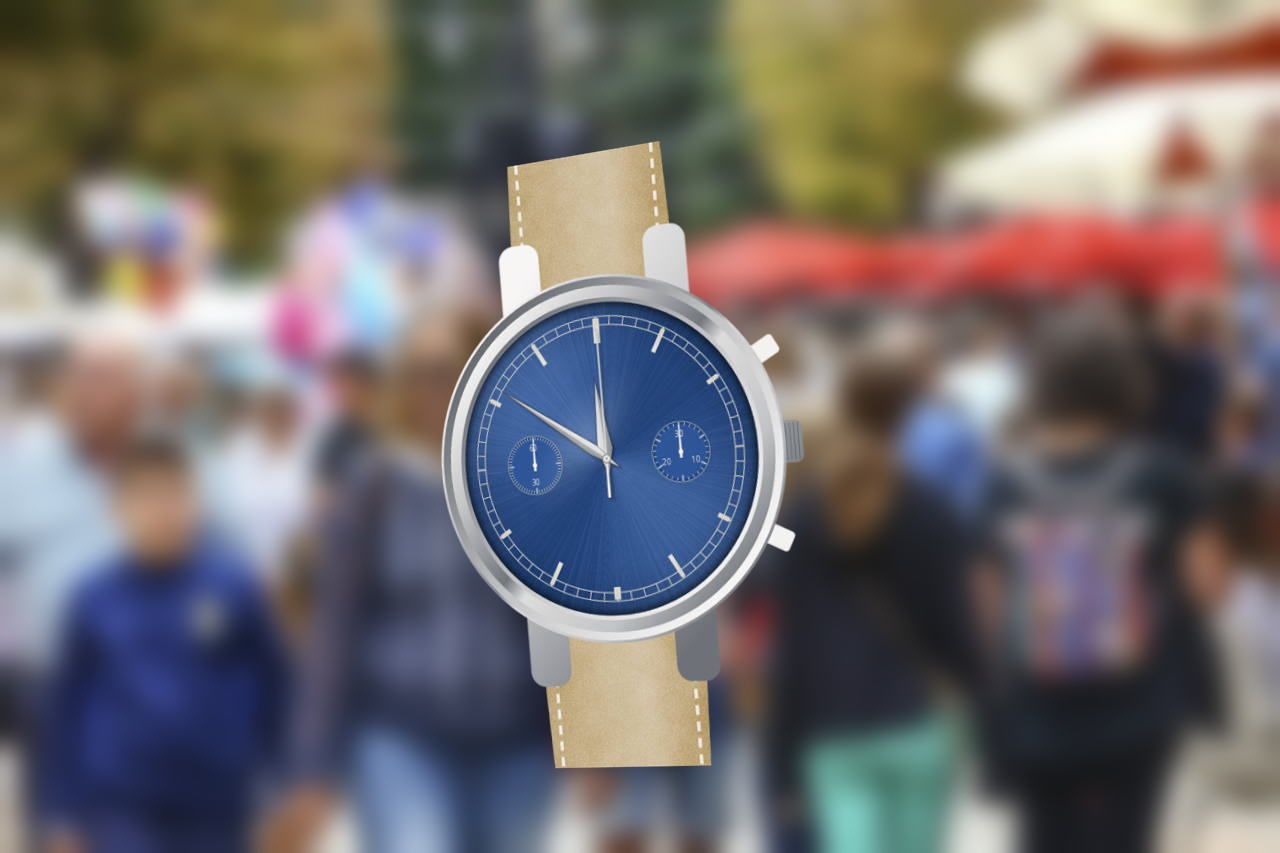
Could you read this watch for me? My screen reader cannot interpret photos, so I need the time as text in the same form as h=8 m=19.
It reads h=11 m=51
